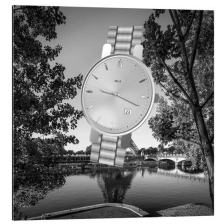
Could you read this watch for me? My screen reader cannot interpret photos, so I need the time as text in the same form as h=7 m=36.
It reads h=9 m=18
